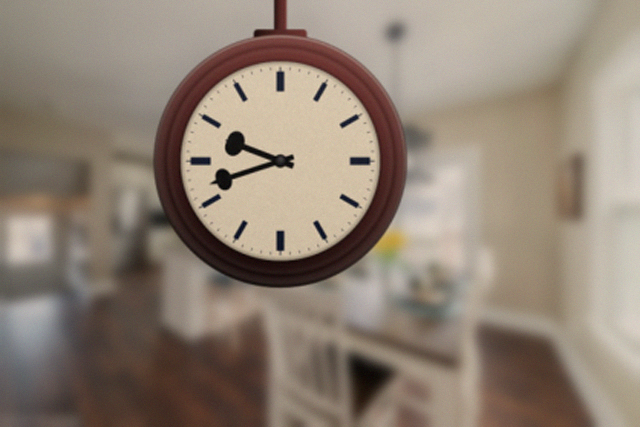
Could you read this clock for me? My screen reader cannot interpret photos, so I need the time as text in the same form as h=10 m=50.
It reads h=9 m=42
